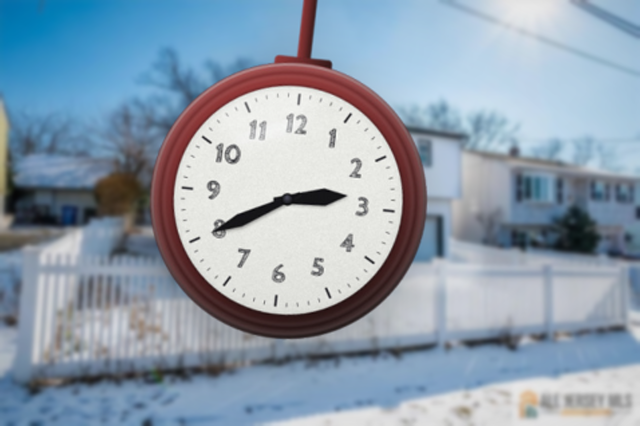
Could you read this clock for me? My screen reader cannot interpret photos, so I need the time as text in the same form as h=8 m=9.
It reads h=2 m=40
